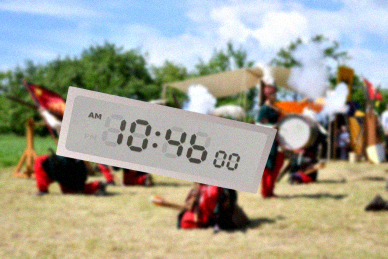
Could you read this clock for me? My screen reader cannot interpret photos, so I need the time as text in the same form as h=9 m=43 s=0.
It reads h=10 m=46 s=0
